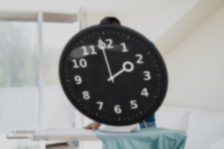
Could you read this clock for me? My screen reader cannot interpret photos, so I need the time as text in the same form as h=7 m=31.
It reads h=1 m=59
